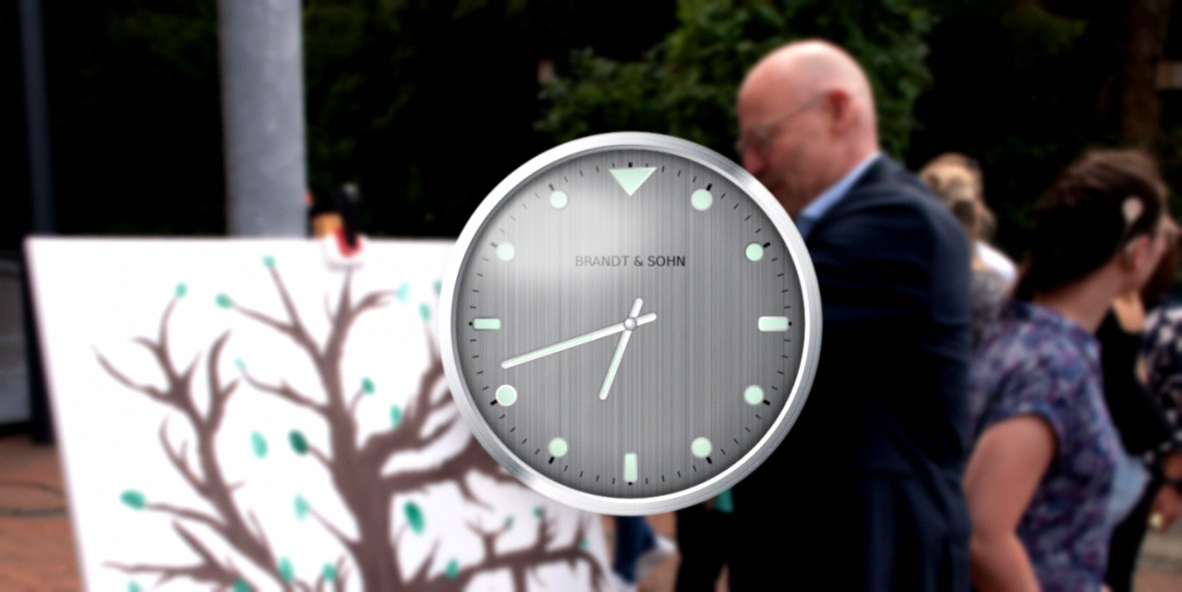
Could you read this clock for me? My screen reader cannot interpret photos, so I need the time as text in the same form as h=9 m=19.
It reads h=6 m=42
